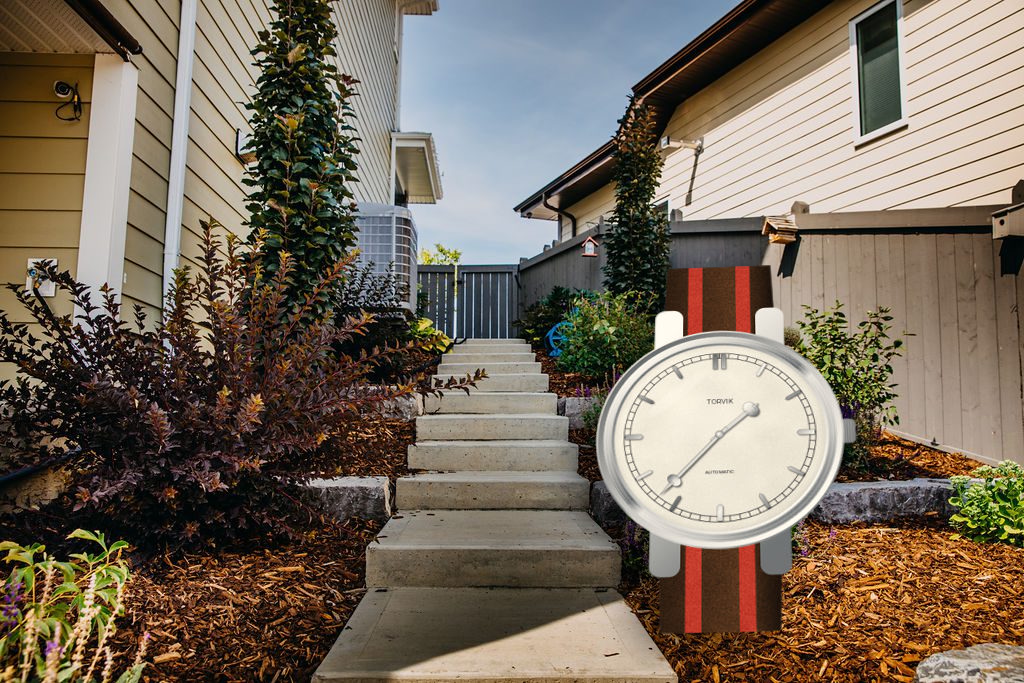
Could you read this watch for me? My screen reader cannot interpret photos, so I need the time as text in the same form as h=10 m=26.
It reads h=1 m=37
